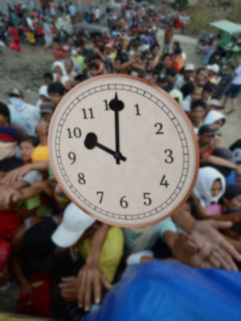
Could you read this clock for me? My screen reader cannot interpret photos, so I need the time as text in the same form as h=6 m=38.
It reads h=10 m=1
